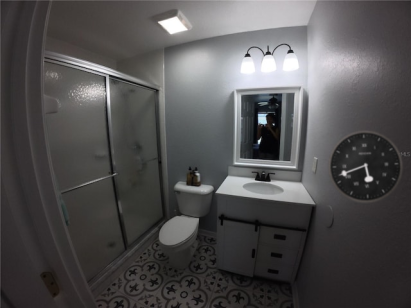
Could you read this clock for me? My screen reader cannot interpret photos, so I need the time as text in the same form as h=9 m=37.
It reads h=5 m=42
